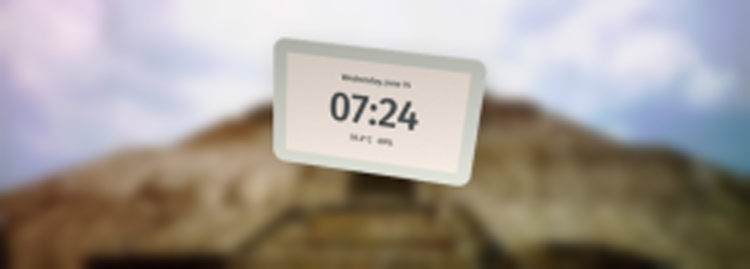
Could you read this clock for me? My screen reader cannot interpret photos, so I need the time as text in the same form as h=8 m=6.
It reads h=7 m=24
